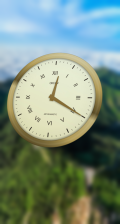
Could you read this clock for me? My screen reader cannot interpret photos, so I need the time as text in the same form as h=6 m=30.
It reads h=12 m=20
